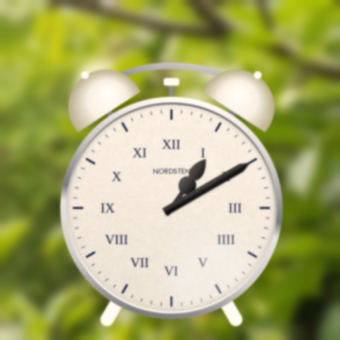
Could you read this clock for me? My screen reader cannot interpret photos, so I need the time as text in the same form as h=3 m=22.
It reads h=1 m=10
